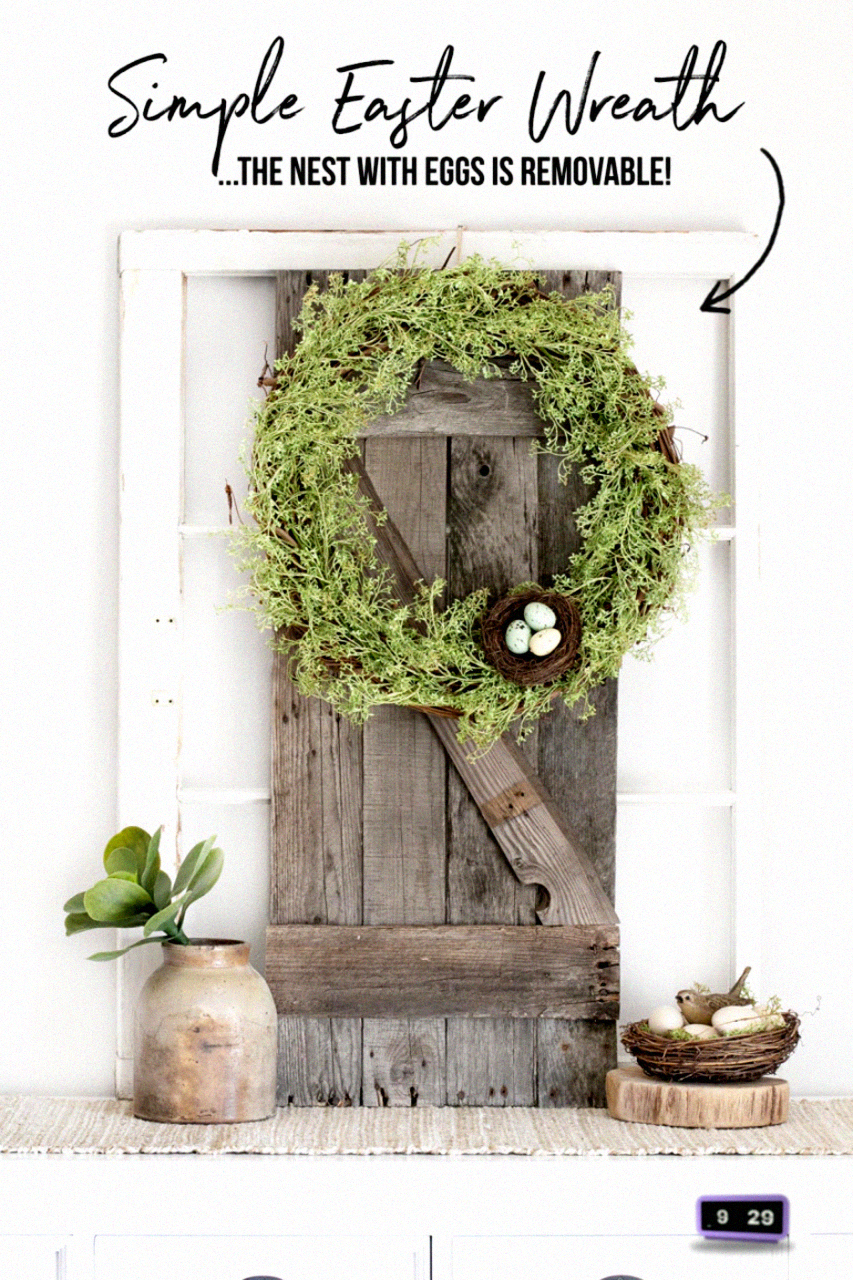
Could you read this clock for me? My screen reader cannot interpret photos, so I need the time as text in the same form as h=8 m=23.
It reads h=9 m=29
